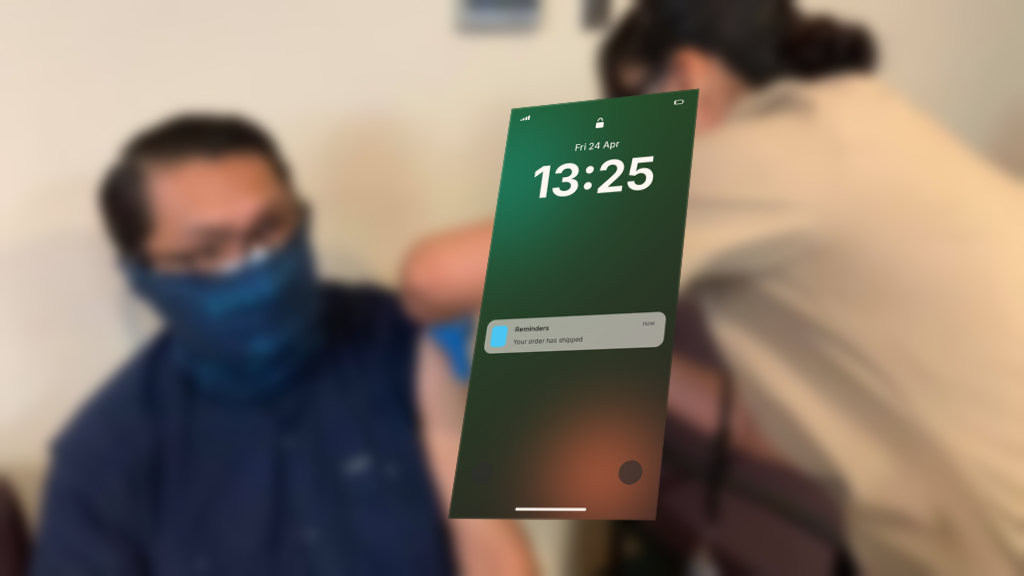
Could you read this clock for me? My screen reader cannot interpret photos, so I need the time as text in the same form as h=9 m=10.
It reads h=13 m=25
